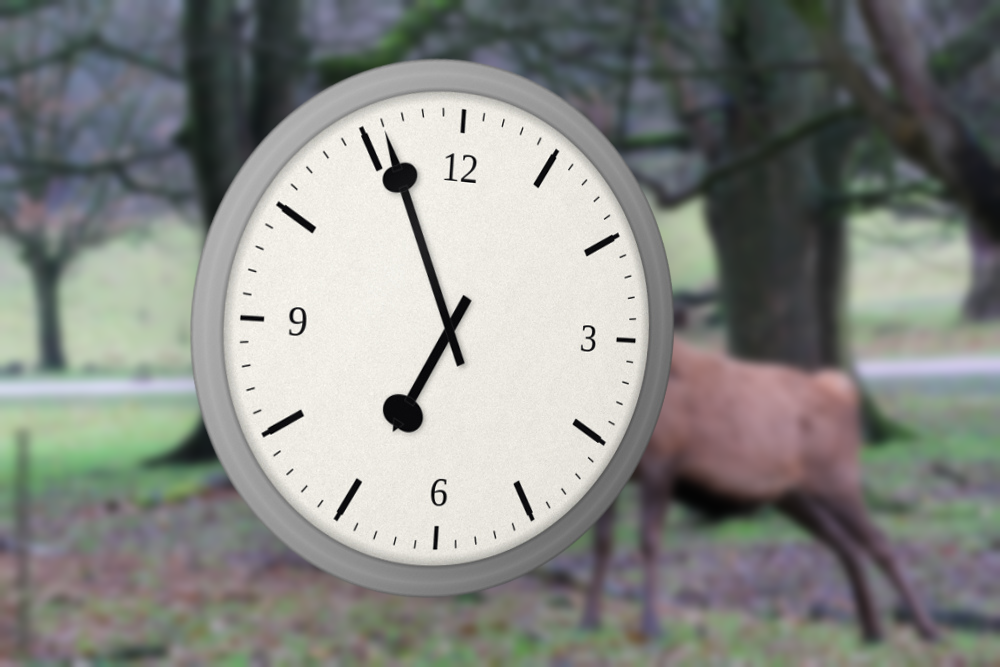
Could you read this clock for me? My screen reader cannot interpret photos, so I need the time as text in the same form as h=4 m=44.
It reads h=6 m=56
